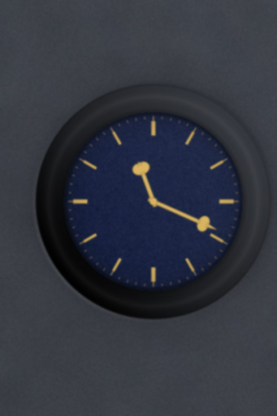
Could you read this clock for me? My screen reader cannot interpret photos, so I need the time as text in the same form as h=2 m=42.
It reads h=11 m=19
